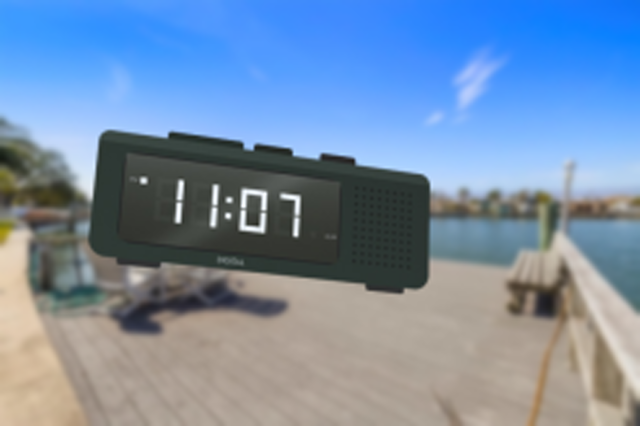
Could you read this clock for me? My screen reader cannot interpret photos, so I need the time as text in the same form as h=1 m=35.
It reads h=11 m=7
